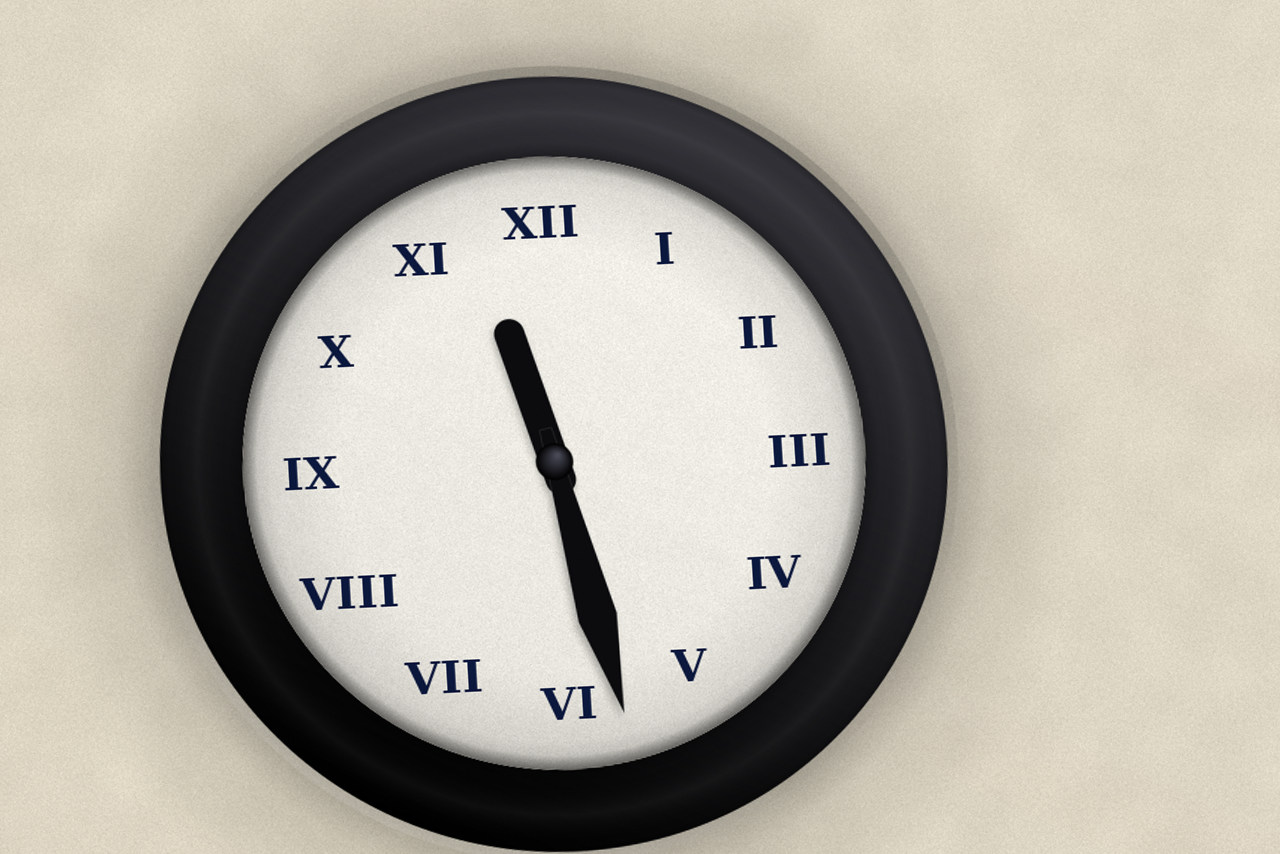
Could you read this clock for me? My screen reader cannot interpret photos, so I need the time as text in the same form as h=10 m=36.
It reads h=11 m=28
